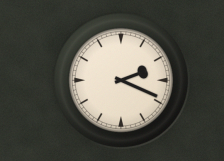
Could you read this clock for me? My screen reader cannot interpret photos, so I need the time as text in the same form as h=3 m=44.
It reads h=2 m=19
